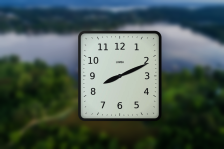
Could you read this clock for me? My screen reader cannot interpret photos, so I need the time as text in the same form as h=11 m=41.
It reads h=8 m=11
